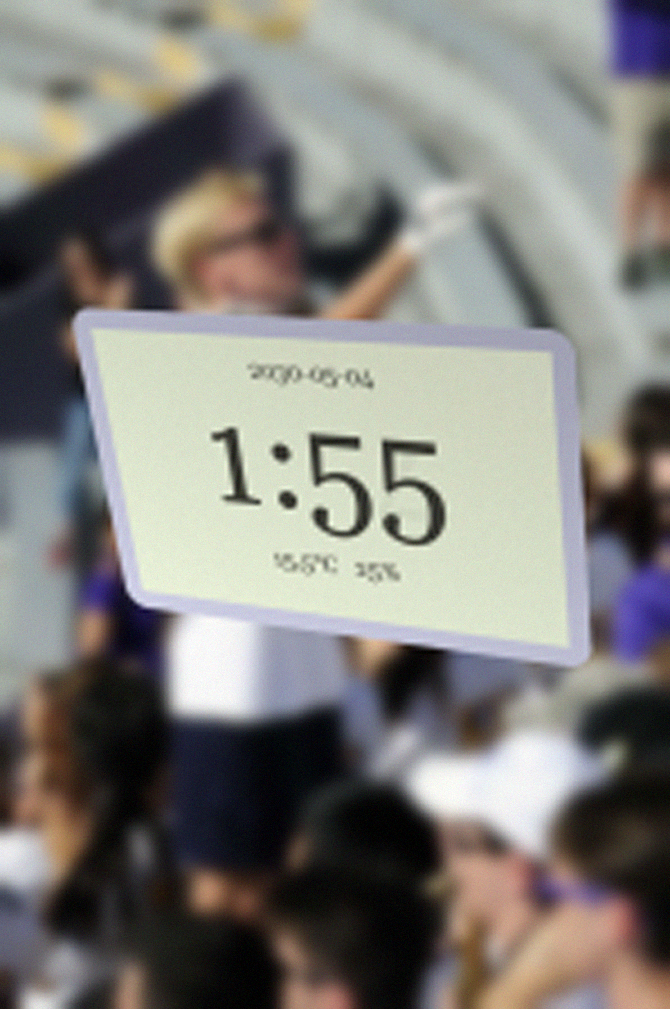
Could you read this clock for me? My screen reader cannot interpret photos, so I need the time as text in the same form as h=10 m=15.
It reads h=1 m=55
